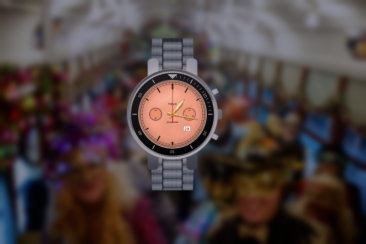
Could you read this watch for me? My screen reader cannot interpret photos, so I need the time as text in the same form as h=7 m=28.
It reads h=1 m=17
